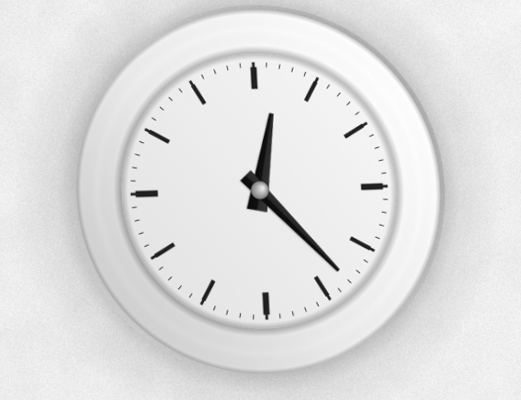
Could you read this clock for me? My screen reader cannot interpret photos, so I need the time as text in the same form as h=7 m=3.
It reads h=12 m=23
